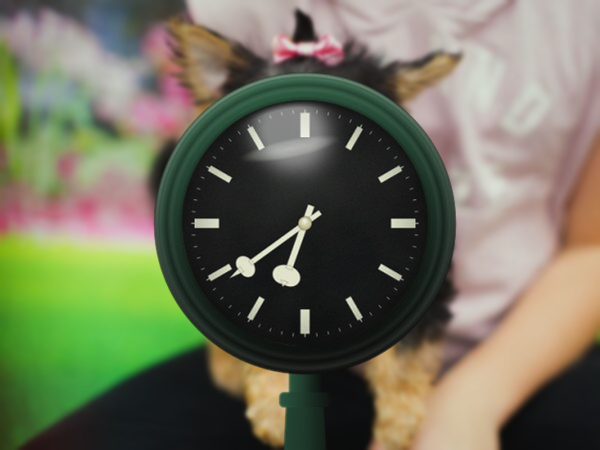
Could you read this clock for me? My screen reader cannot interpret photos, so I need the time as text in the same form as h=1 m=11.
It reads h=6 m=39
